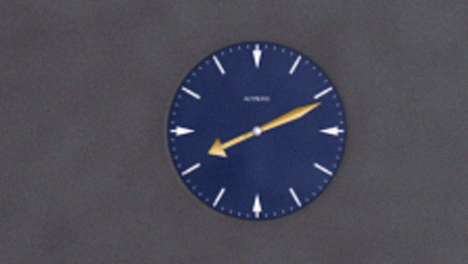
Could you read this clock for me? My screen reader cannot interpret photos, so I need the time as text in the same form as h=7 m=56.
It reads h=8 m=11
